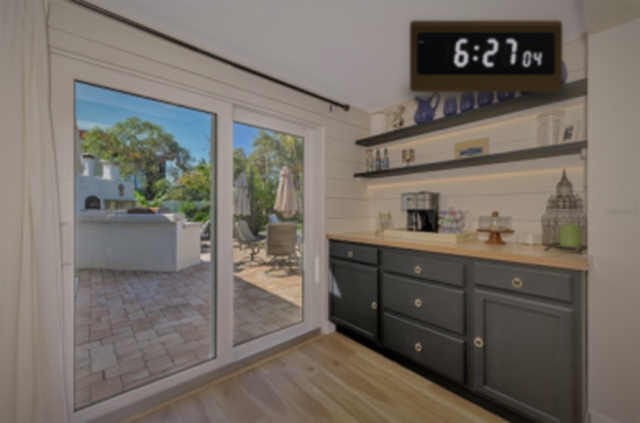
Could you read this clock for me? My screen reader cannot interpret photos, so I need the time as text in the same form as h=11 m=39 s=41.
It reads h=6 m=27 s=4
